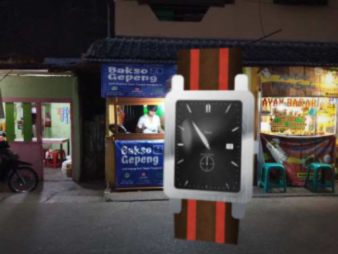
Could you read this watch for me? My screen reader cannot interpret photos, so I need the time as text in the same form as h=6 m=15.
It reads h=10 m=54
